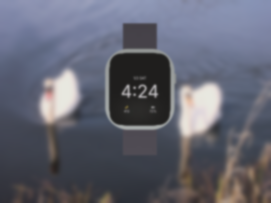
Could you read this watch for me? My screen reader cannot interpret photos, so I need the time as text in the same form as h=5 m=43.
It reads h=4 m=24
